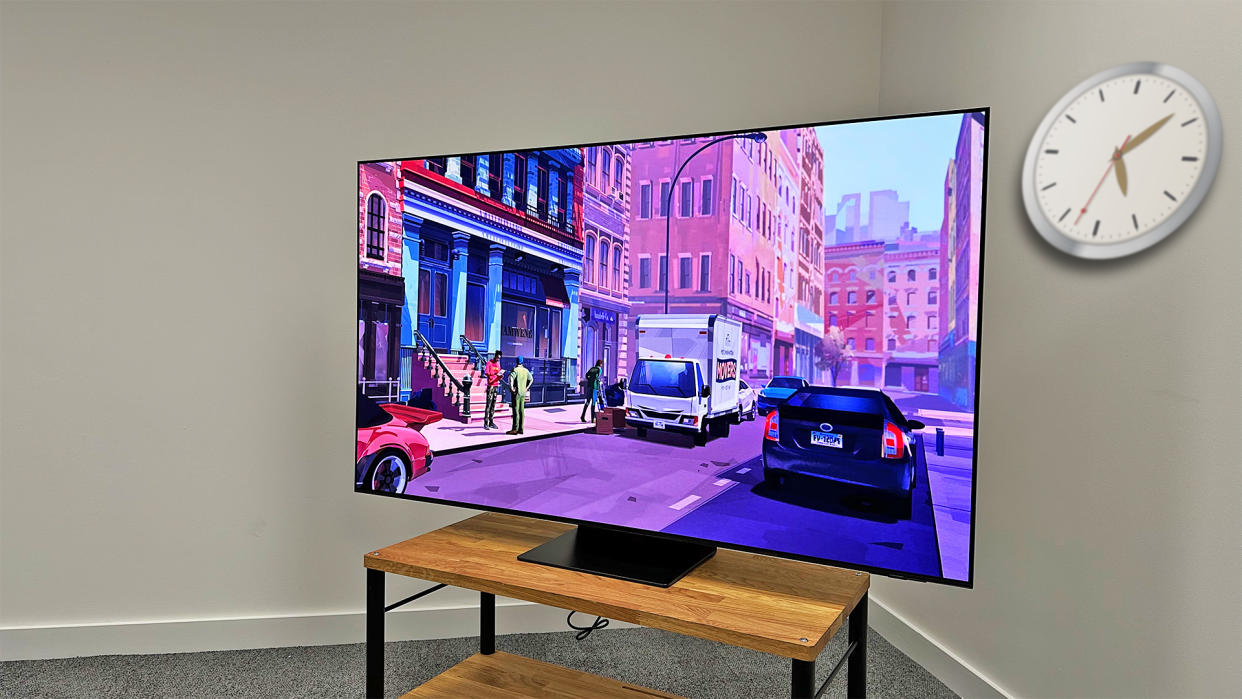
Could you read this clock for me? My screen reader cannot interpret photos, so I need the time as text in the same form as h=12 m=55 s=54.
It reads h=5 m=7 s=33
